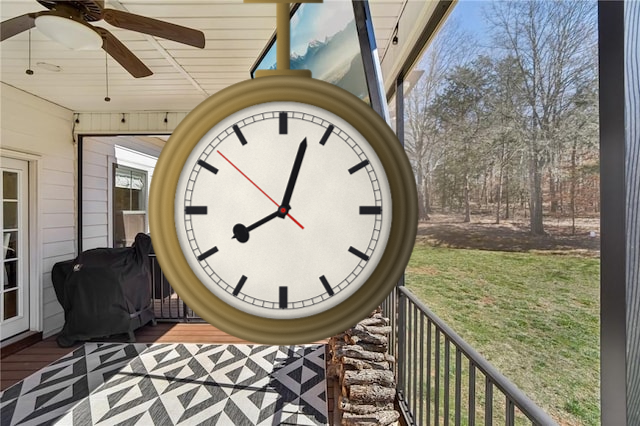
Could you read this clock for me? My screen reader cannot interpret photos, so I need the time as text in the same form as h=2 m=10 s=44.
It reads h=8 m=2 s=52
